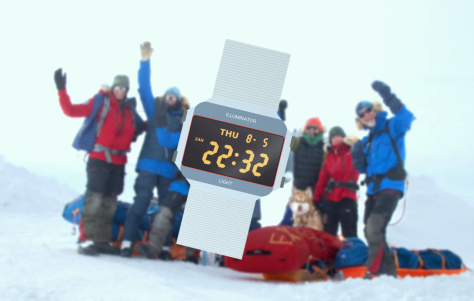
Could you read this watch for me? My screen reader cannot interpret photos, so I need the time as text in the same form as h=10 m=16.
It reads h=22 m=32
